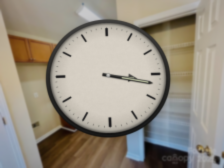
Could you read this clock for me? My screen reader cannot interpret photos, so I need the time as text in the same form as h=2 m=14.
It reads h=3 m=17
